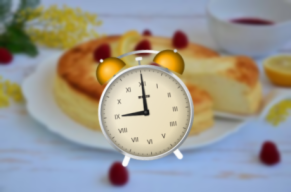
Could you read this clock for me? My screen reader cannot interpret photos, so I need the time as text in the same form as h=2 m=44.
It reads h=9 m=0
